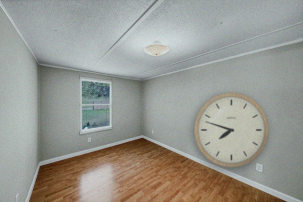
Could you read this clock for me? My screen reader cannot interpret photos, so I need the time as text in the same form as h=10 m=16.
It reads h=7 m=48
